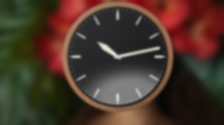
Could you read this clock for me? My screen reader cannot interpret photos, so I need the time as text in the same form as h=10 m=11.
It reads h=10 m=13
